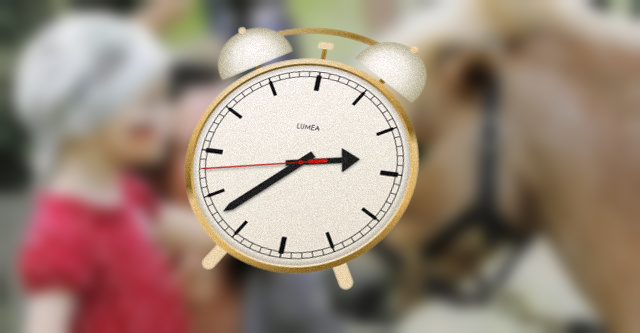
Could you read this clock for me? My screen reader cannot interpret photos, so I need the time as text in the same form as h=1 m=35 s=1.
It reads h=2 m=37 s=43
